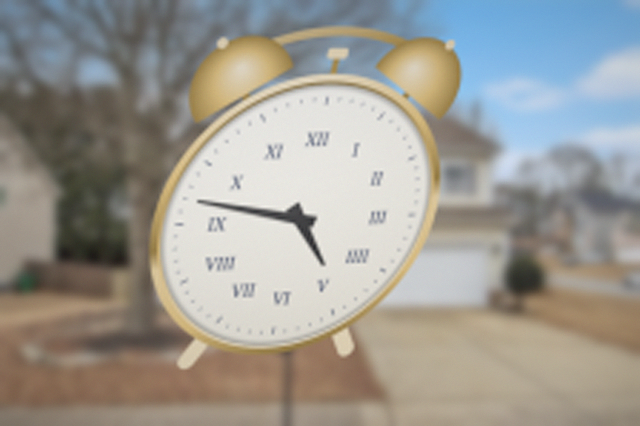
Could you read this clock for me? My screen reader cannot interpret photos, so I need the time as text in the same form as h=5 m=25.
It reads h=4 m=47
